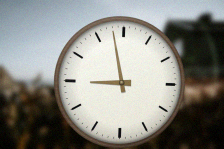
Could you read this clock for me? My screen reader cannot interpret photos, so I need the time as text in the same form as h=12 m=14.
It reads h=8 m=58
